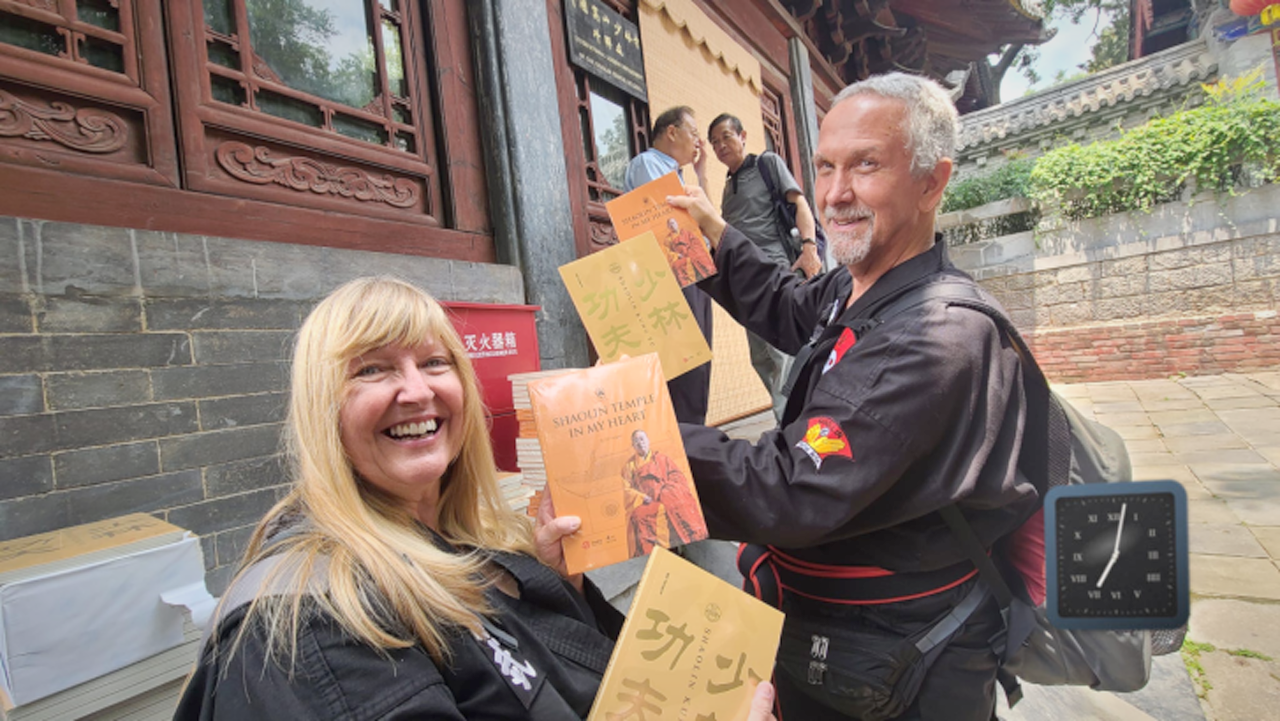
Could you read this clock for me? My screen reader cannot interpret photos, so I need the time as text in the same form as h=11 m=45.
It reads h=7 m=2
